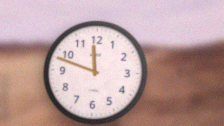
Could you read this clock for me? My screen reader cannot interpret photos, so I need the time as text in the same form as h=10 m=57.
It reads h=11 m=48
